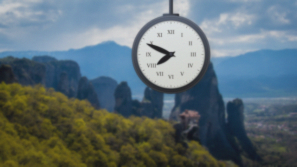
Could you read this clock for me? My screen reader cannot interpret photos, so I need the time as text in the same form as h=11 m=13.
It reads h=7 m=49
